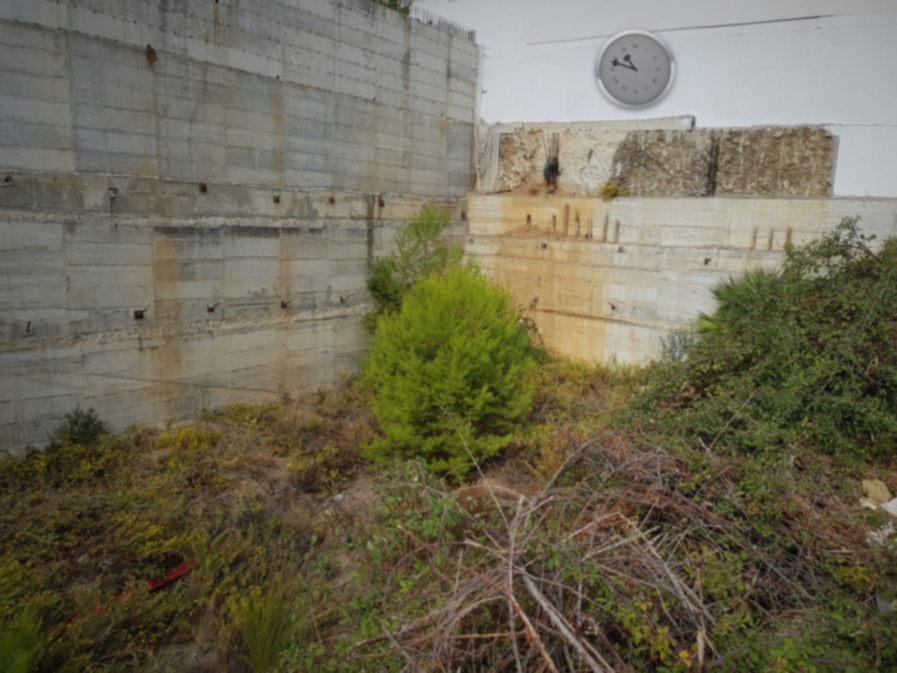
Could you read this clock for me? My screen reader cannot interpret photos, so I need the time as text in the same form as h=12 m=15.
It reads h=10 m=48
